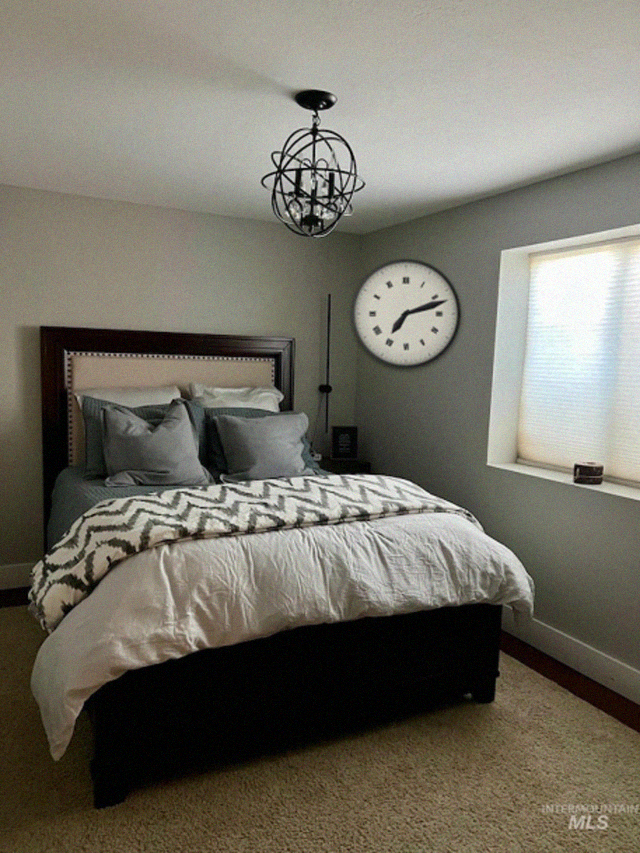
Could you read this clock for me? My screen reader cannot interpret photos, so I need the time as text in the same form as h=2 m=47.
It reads h=7 m=12
